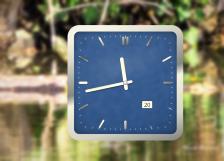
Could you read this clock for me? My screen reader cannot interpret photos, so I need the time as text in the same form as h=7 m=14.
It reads h=11 m=43
